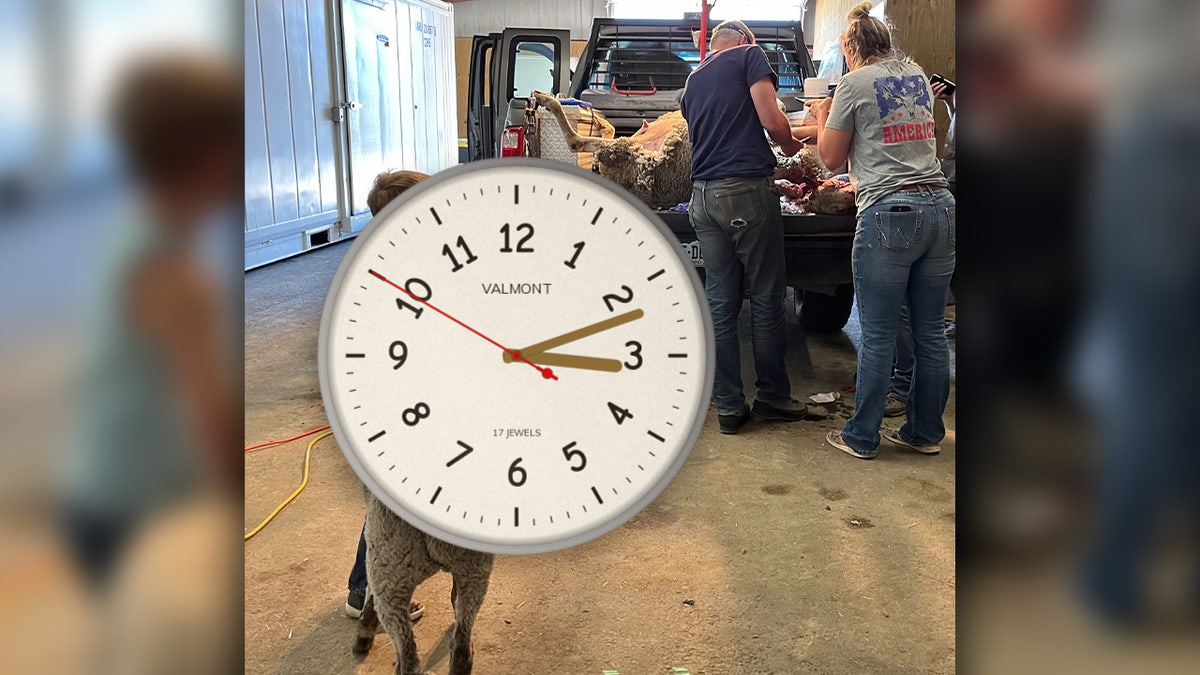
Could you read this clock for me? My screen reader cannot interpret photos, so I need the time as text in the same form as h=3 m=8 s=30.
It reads h=3 m=11 s=50
